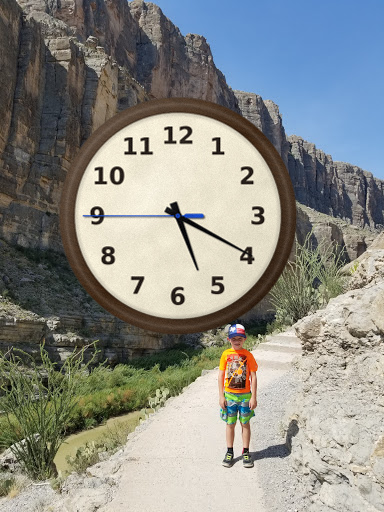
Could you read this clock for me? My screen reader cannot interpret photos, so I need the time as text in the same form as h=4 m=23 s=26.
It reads h=5 m=19 s=45
